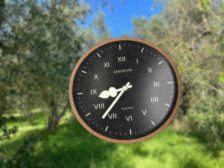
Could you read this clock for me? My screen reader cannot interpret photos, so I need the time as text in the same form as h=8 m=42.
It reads h=8 m=37
